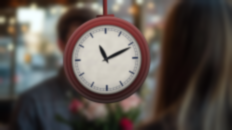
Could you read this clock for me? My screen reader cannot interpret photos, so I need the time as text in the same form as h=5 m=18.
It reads h=11 m=11
